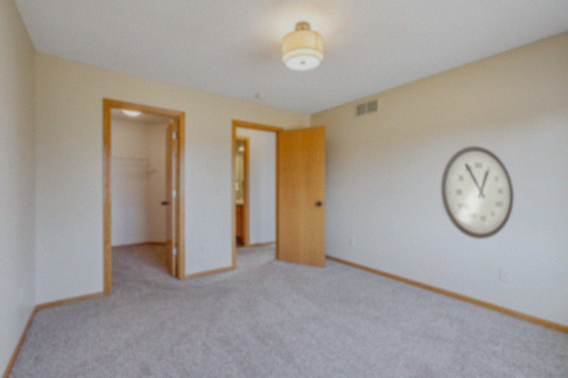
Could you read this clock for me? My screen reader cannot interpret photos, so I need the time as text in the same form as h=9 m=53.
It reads h=12 m=55
